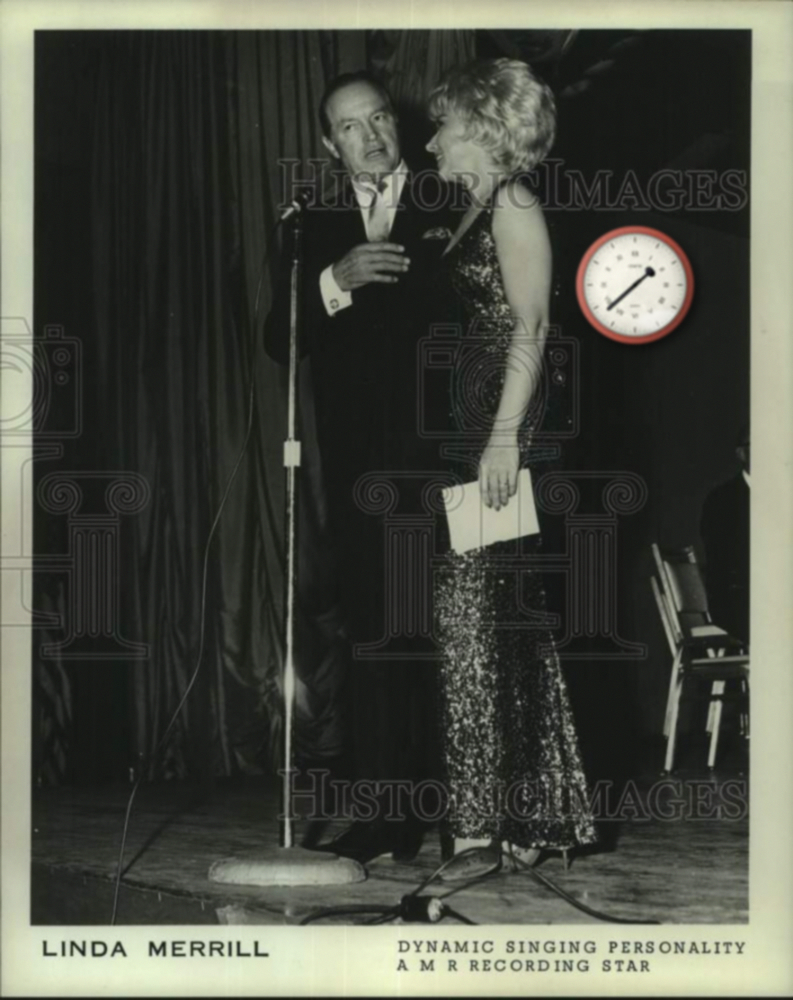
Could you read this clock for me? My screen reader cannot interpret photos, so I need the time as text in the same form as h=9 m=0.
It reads h=1 m=38
